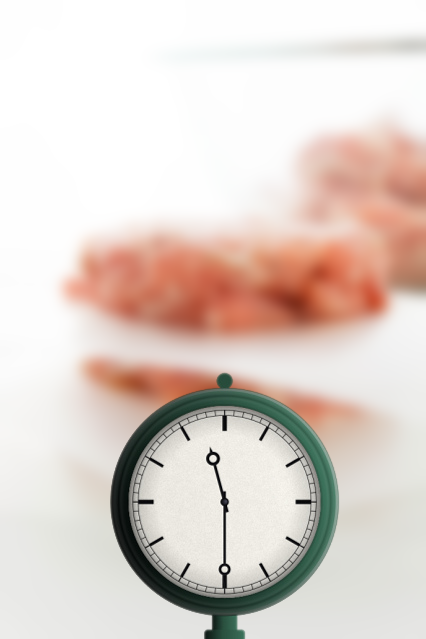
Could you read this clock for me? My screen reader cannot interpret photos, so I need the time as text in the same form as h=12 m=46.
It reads h=11 m=30
